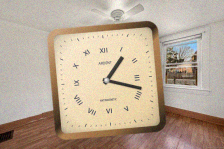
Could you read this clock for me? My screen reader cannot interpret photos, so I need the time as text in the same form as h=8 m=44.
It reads h=1 m=18
